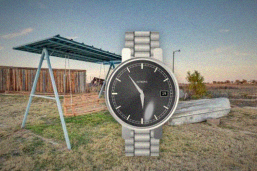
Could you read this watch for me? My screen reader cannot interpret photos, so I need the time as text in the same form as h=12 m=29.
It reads h=5 m=54
